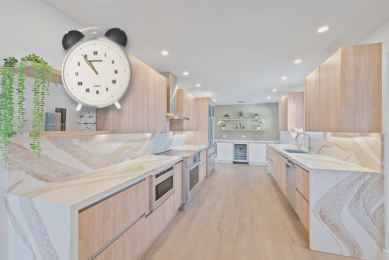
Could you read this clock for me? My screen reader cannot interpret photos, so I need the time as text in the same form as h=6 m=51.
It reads h=10 m=54
